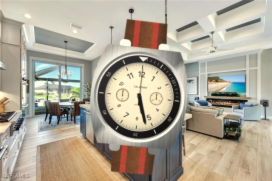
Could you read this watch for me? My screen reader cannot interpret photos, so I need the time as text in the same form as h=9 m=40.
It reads h=5 m=27
